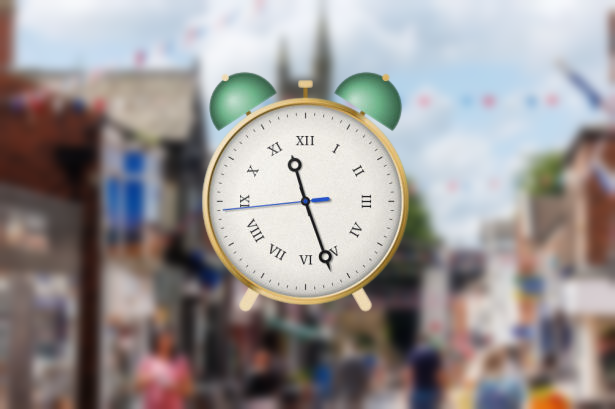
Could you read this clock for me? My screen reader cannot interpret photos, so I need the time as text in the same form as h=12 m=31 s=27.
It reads h=11 m=26 s=44
